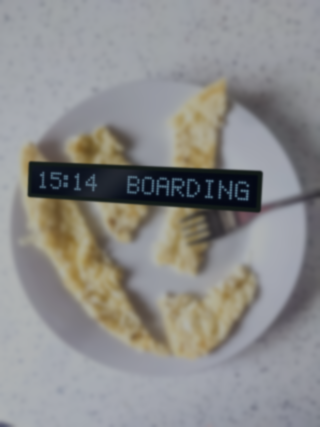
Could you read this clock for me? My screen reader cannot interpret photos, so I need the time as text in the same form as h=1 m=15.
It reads h=15 m=14
